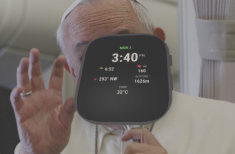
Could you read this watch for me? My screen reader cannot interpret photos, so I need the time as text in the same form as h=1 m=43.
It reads h=3 m=40
